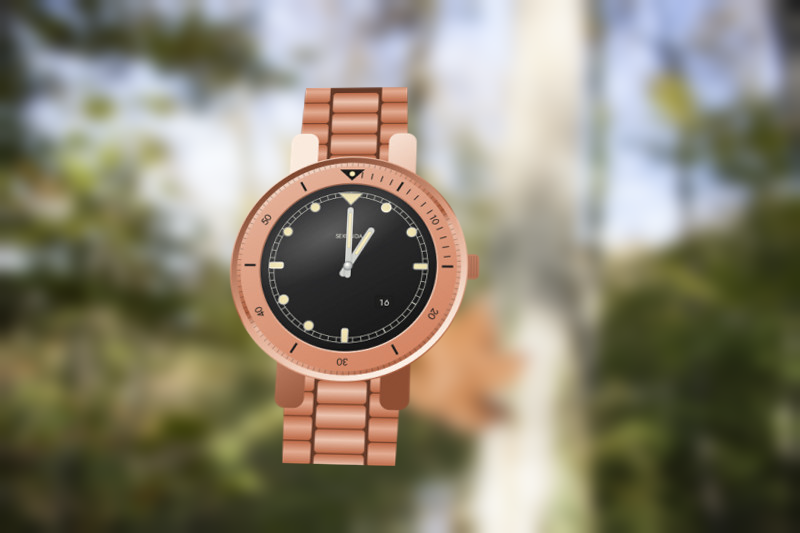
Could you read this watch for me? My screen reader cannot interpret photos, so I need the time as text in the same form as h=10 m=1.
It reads h=1 m=0
